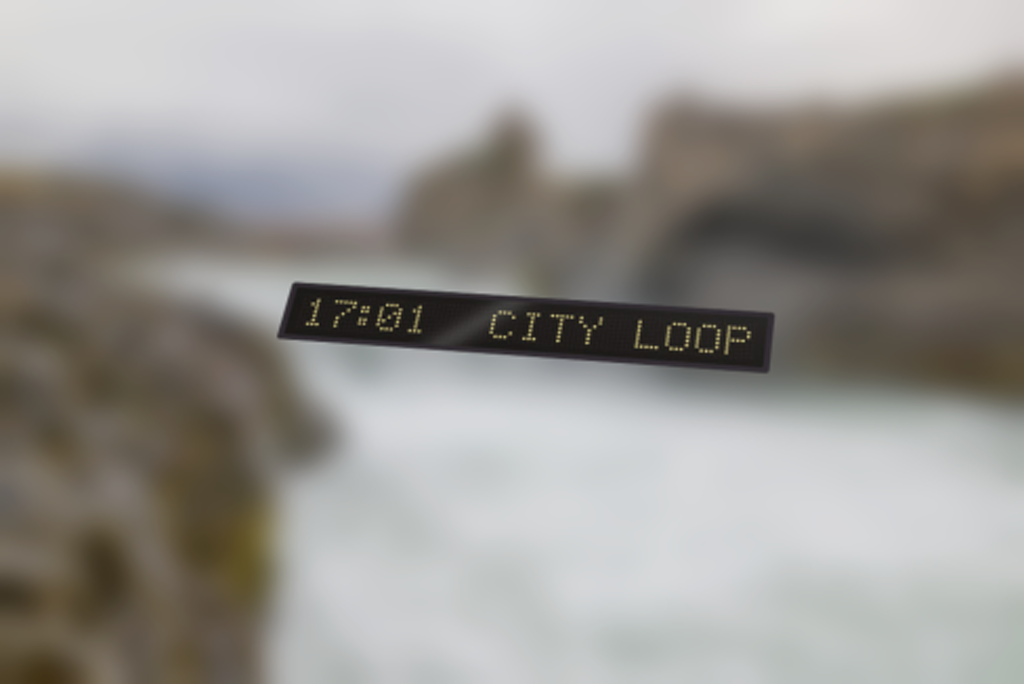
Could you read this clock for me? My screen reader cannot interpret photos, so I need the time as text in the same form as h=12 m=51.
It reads h=17 m=1
